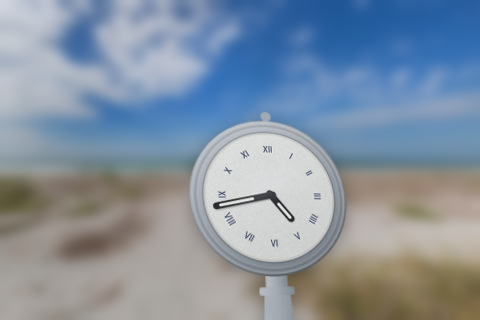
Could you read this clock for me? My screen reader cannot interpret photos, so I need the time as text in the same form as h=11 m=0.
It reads h=4 m=43
